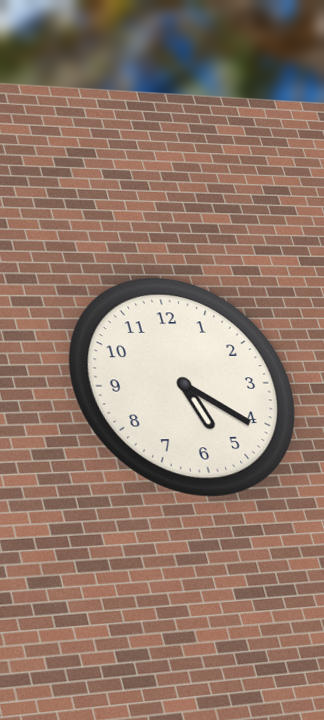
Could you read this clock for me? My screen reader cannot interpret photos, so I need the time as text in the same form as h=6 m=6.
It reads h=5 m=21
